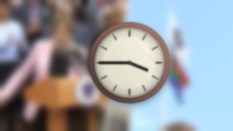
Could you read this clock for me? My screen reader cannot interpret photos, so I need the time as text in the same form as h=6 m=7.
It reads h=3 m=45
